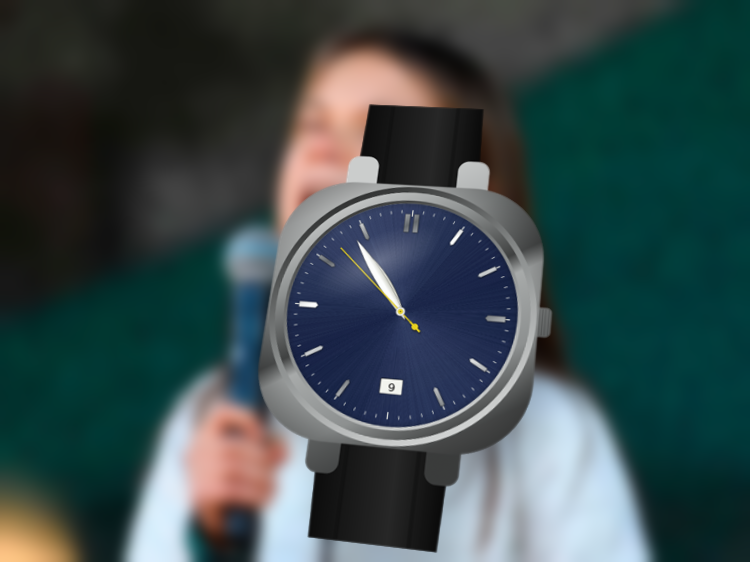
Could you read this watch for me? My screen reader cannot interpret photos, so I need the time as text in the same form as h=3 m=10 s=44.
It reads h=10 m=53 s=52
